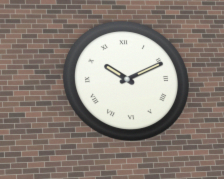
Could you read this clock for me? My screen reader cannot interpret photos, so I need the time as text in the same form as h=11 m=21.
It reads h=10 m=11
